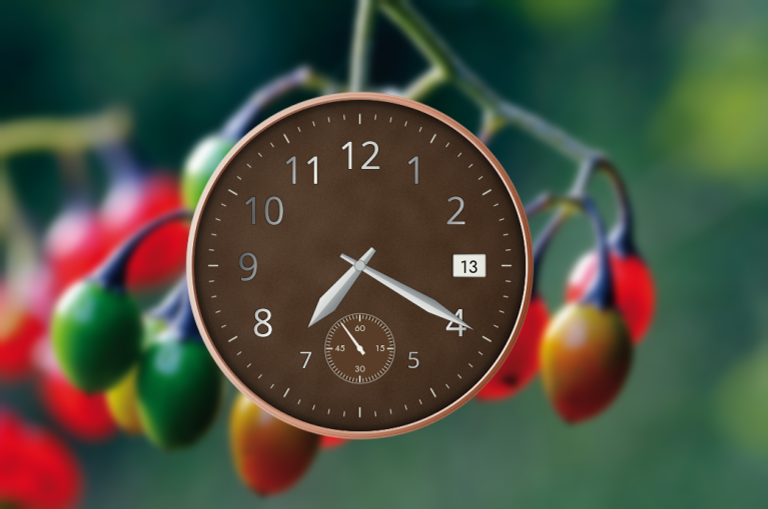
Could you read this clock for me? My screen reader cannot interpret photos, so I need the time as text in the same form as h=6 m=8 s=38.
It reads h=7 m=19 s=54
